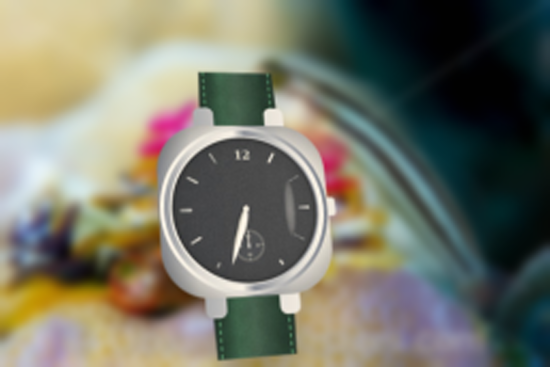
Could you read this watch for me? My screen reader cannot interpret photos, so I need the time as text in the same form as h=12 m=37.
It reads h=6 m=33
